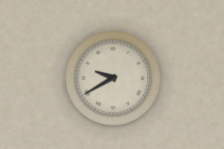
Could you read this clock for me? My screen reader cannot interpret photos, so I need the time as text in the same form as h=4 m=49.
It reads h=9 m=40
